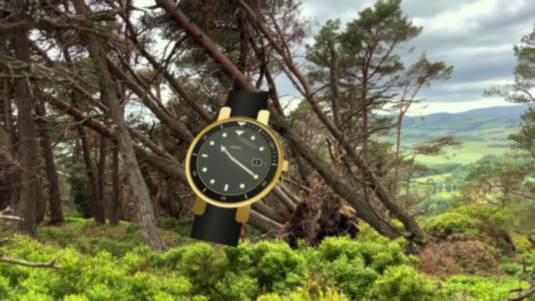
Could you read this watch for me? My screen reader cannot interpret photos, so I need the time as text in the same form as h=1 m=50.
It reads h=10 m=20
